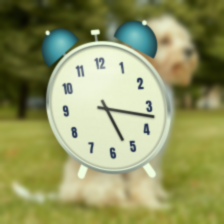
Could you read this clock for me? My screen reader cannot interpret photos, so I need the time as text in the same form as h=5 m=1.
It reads h=5 m=17
